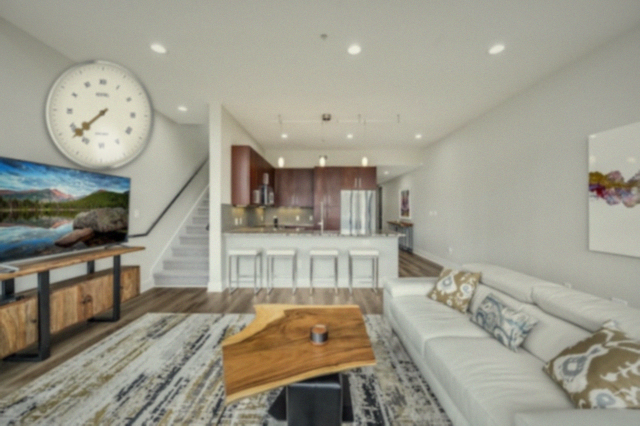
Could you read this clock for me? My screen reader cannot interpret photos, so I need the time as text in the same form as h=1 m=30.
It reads h=7 m=38
